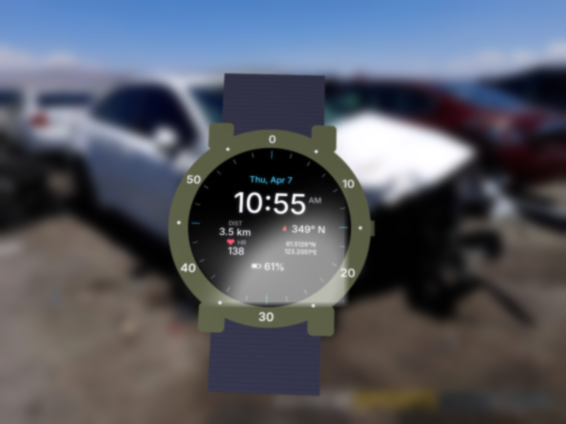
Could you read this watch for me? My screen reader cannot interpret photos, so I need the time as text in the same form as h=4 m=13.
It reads h=10 m=55
